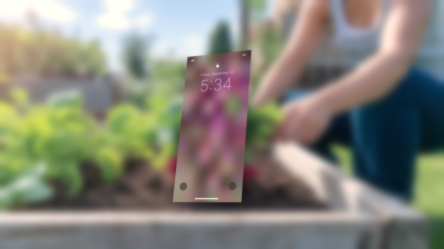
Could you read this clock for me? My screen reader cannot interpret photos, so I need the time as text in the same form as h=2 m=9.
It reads h=5 m=34
